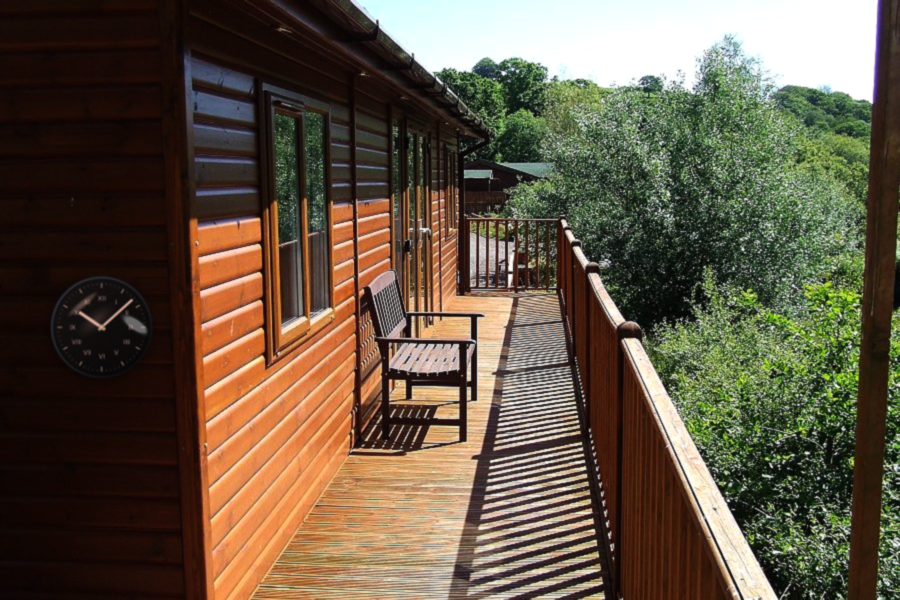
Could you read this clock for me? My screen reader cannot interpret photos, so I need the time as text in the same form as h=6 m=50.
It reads h=10 m=8
